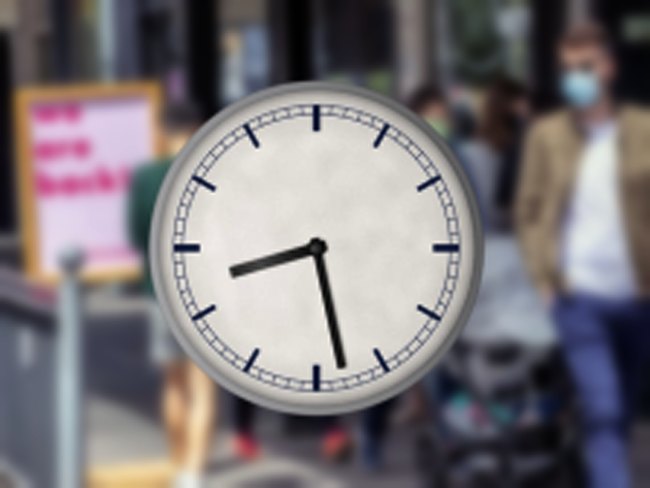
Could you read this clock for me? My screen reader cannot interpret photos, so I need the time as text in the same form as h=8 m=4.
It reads h=8 m=28
